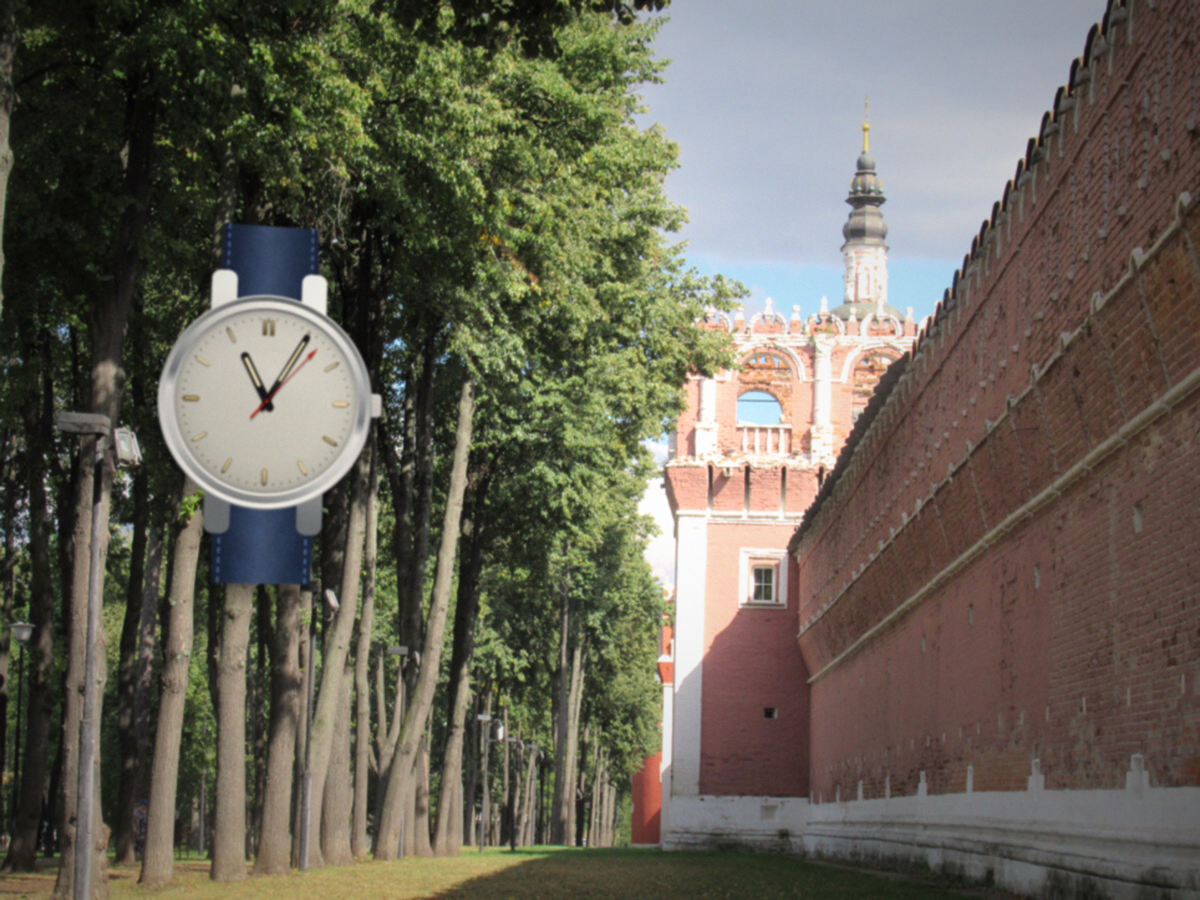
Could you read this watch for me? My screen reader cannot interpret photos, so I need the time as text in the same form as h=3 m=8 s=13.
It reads h=11 m=5 s=7
